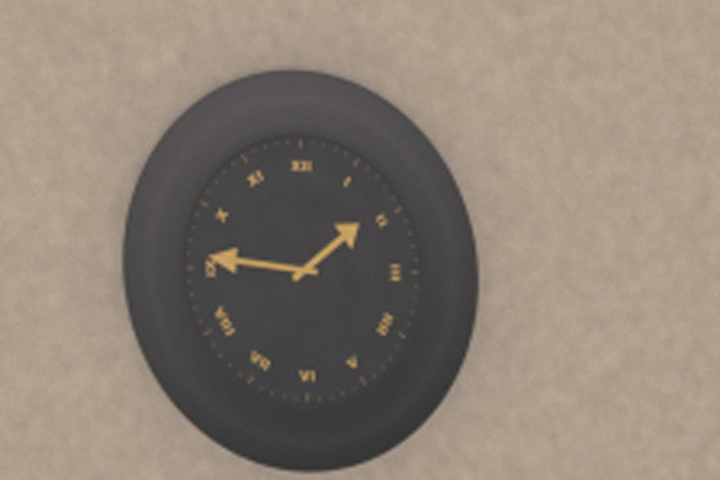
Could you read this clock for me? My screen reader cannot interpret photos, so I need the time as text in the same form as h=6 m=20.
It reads h=1 m=46
